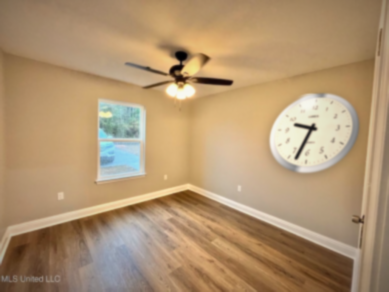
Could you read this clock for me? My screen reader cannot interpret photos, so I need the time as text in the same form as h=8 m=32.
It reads h=9 m=33
